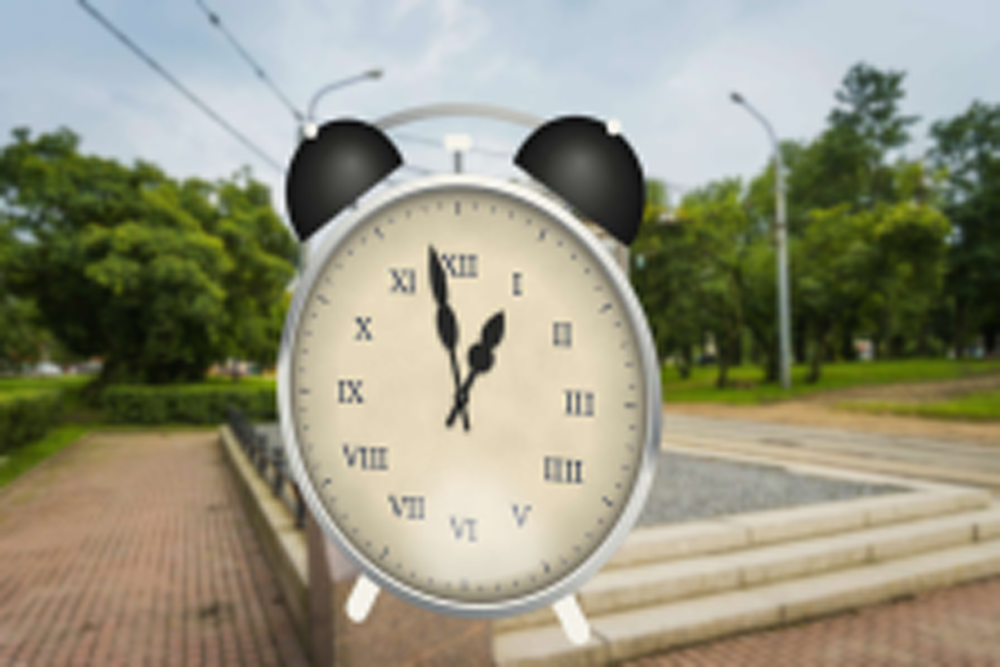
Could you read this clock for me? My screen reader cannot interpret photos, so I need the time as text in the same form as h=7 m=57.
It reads h=12 m=58
